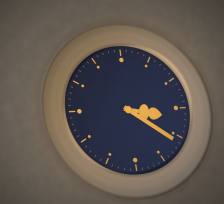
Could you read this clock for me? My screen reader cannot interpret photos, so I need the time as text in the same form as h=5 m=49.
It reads h=3 m=21
